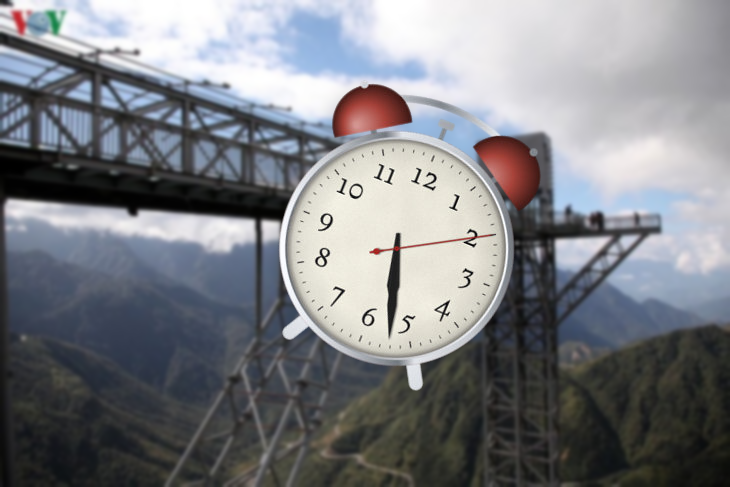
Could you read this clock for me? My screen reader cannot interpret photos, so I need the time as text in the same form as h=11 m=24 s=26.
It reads h=5 m=27 s=10
